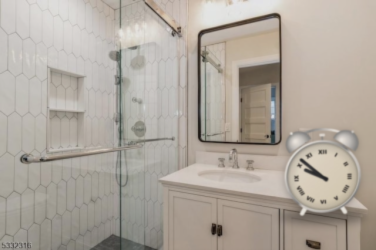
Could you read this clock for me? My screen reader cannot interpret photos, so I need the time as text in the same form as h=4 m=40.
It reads h=9 m=52
